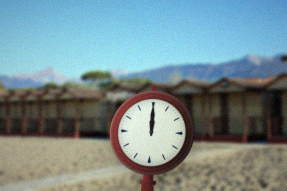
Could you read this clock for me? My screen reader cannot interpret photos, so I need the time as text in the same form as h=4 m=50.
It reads h=12 m=0
